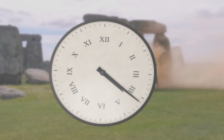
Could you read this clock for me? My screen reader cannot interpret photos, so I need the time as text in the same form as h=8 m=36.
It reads h=4 m=21
